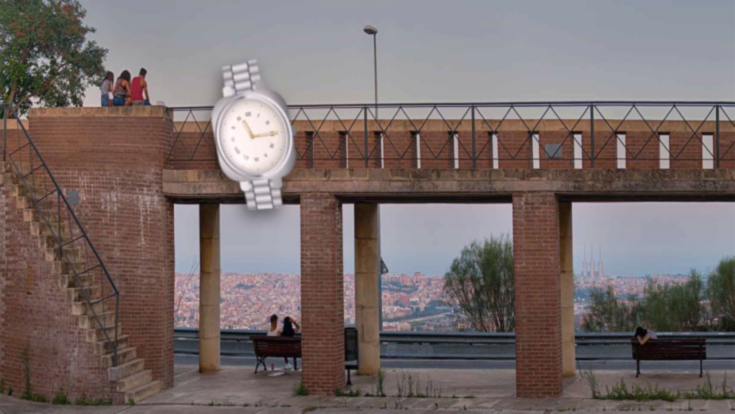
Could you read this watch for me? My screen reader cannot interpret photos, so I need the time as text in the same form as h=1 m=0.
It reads h=11 m=15
